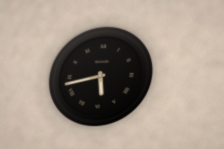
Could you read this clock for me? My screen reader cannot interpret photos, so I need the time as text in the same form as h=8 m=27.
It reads h=5 m=43
